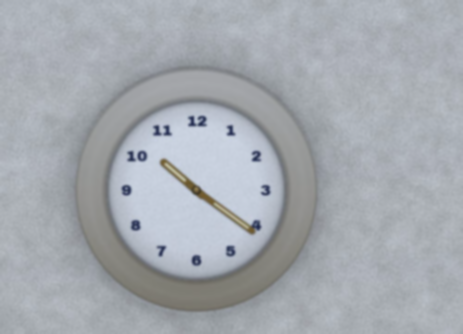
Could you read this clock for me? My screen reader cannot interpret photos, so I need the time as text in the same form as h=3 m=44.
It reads h=10 m=21
